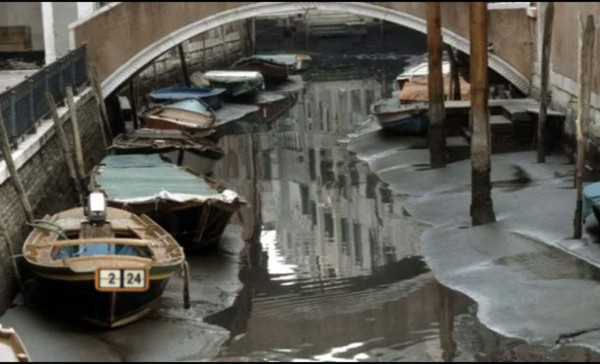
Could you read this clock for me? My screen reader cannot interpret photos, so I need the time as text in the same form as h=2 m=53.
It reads h=2 m=24
